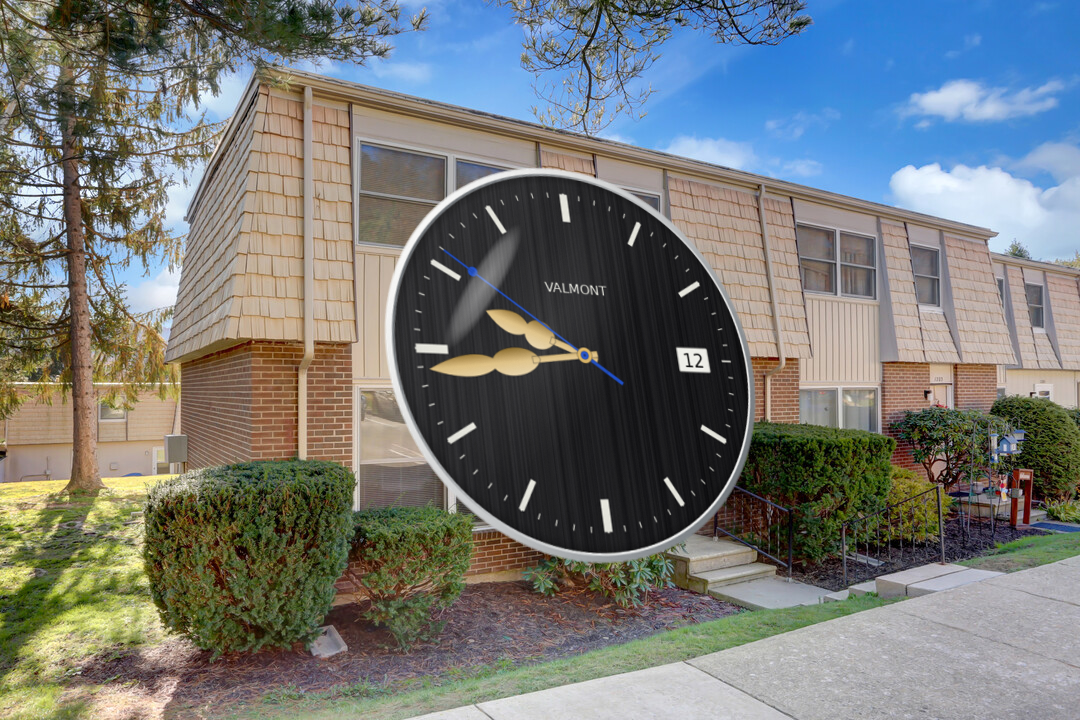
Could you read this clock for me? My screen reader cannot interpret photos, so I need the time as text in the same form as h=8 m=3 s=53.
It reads h=9 m=43 s=51
